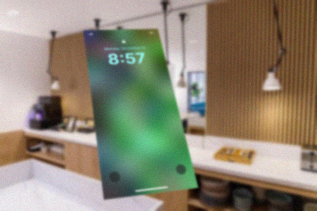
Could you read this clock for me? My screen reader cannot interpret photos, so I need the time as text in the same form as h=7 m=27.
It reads h=8 m=57
